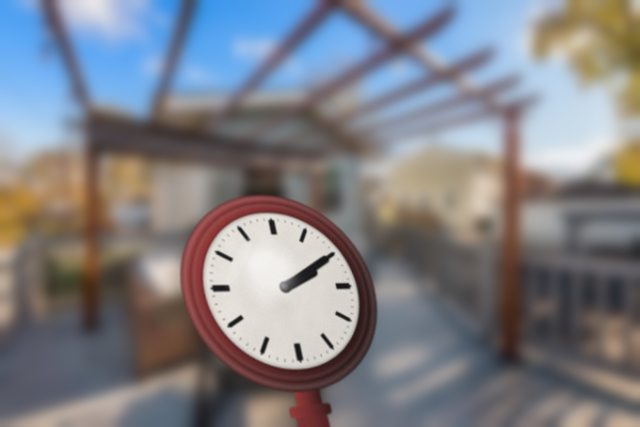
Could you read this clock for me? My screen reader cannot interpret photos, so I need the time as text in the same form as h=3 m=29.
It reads h=2 m=10
